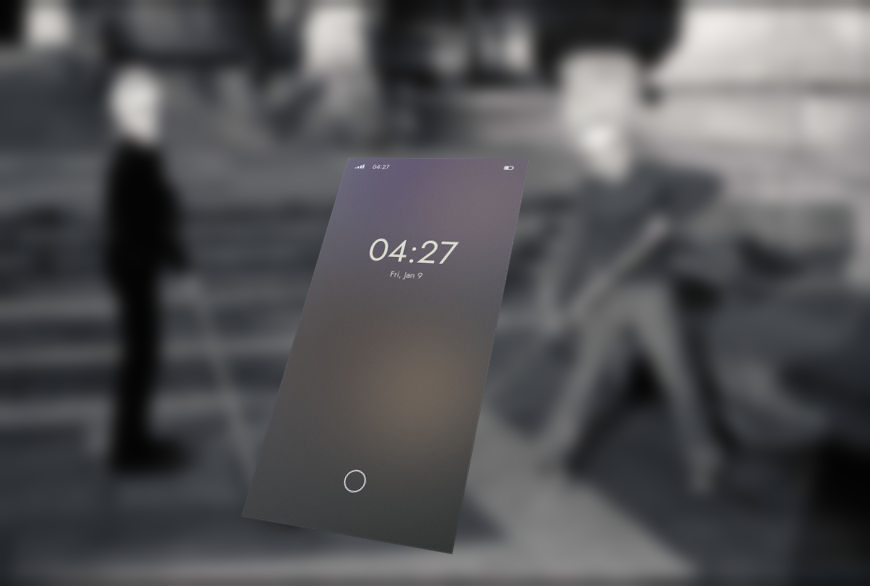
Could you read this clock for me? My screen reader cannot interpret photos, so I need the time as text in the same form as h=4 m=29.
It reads h=4 m=27
